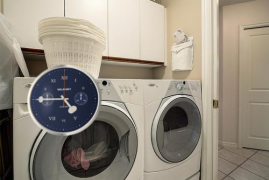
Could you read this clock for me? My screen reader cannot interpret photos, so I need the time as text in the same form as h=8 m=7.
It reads h=4 m=45
